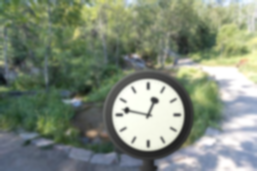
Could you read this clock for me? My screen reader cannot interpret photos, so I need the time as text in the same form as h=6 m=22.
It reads h=12 m=47
